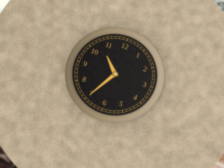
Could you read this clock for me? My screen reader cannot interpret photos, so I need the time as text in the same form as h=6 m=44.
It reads h=10 m=35
